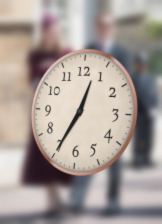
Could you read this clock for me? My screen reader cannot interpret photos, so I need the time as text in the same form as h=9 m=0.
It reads h=12 m=35
